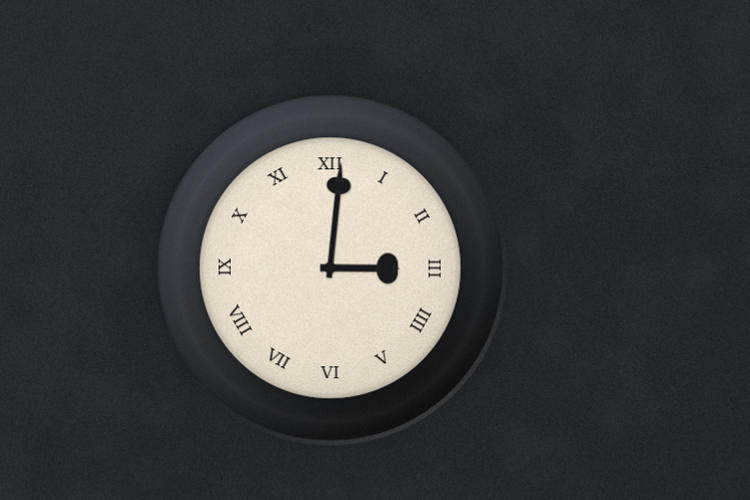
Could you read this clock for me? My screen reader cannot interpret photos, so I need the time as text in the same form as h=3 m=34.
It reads h=3 m=1
